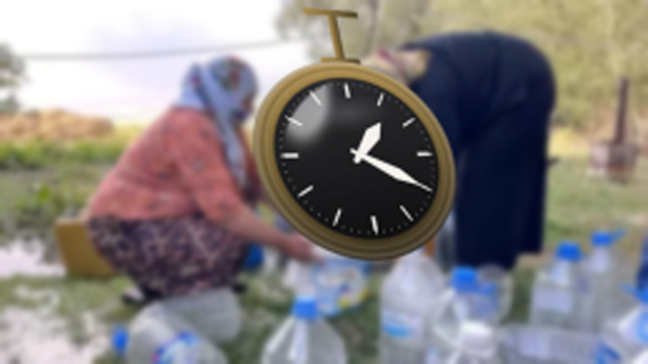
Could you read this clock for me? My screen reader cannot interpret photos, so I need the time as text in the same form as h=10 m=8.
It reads h=1 m=20
